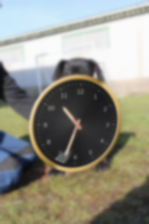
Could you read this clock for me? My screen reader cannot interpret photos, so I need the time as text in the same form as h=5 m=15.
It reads h=10 m=33
